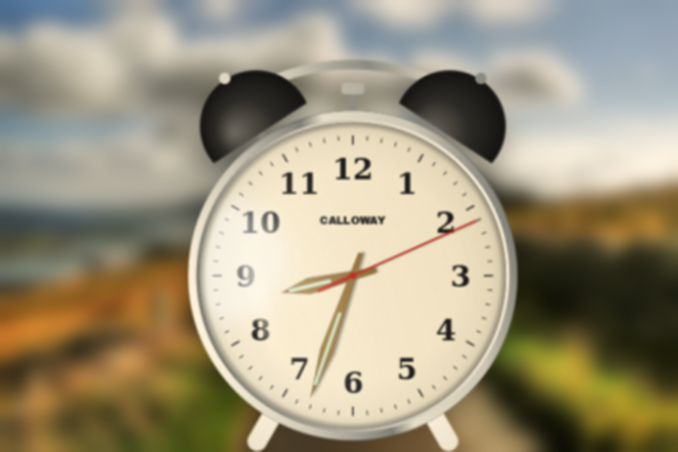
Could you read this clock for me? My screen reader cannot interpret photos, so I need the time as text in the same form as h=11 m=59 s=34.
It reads h=8 m=33 s=11
